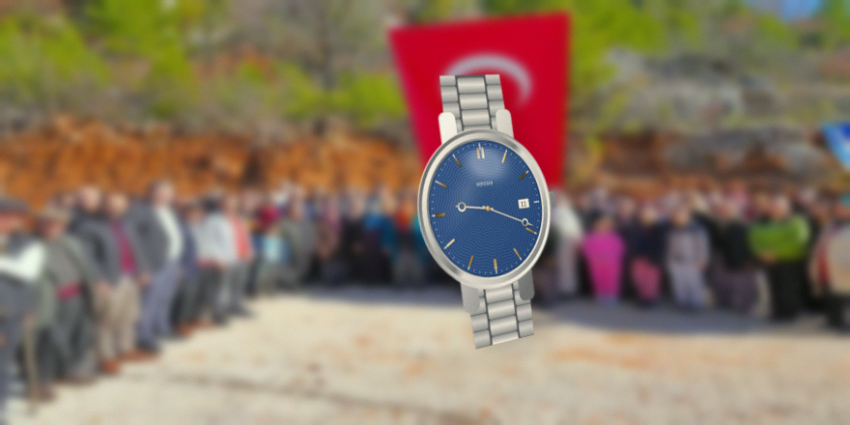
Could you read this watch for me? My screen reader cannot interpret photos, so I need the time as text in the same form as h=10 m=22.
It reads h=9 m=19
